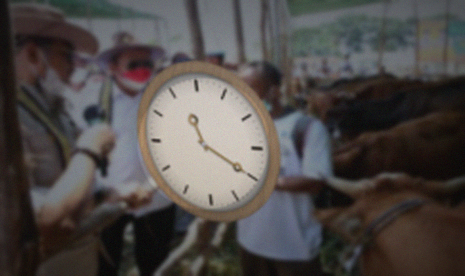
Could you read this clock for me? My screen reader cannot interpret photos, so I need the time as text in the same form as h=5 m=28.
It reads h=11 m=20
